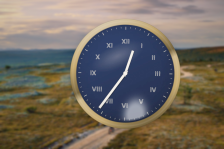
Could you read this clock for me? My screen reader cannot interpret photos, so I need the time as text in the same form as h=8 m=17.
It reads h=12 m=36
